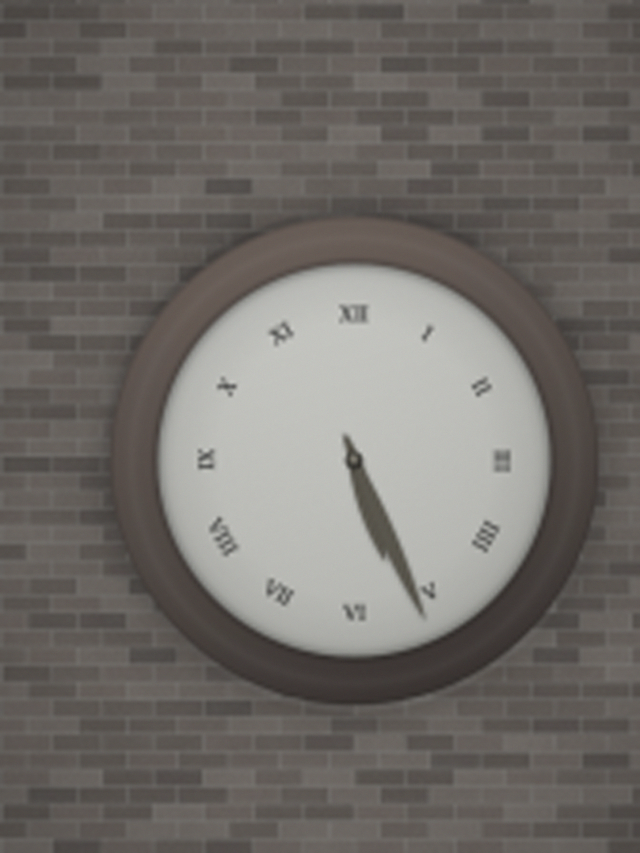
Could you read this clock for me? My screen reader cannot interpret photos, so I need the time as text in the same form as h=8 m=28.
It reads h=5 m=26
